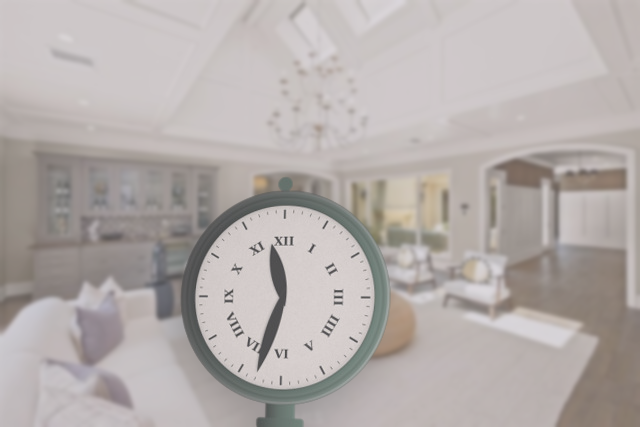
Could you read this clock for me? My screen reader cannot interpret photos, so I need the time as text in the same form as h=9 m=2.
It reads h=11 m=33
